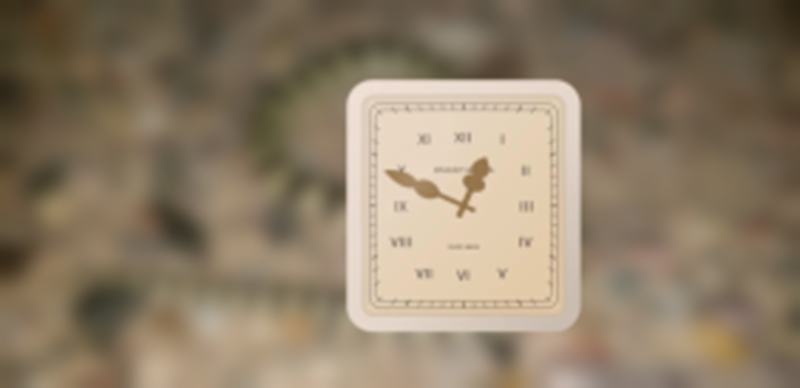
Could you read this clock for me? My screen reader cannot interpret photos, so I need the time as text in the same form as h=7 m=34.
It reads h=12 m=49
